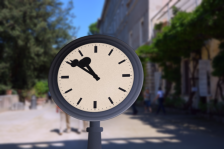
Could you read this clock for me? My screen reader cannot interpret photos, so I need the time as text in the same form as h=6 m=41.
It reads h=10 m=51
